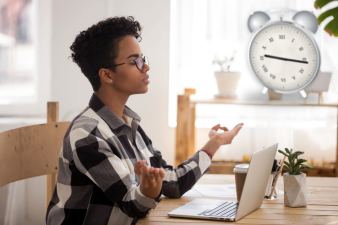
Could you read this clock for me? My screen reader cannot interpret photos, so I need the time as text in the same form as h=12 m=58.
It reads h=9 m=16
